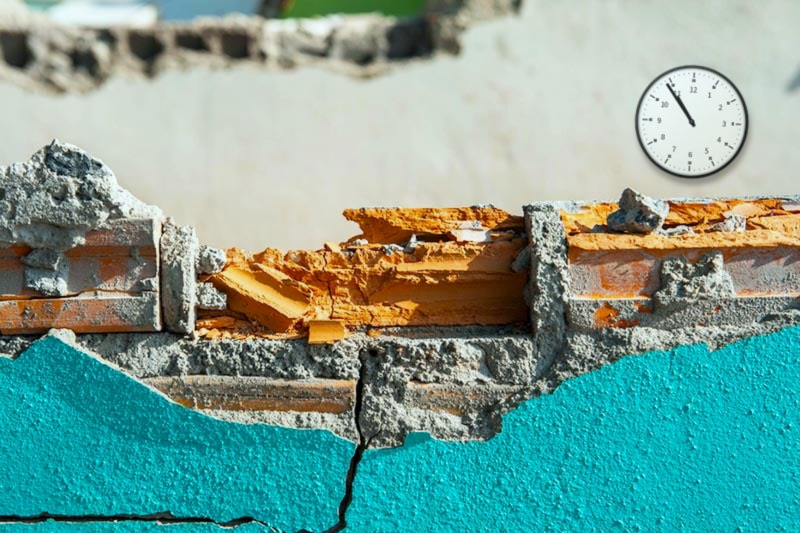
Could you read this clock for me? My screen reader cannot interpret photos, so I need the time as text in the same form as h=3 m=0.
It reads h=10 m=54
